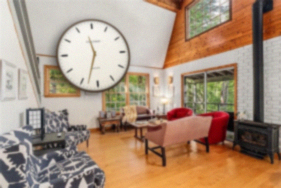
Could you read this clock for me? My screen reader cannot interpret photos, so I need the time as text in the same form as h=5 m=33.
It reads h=11 m=33
